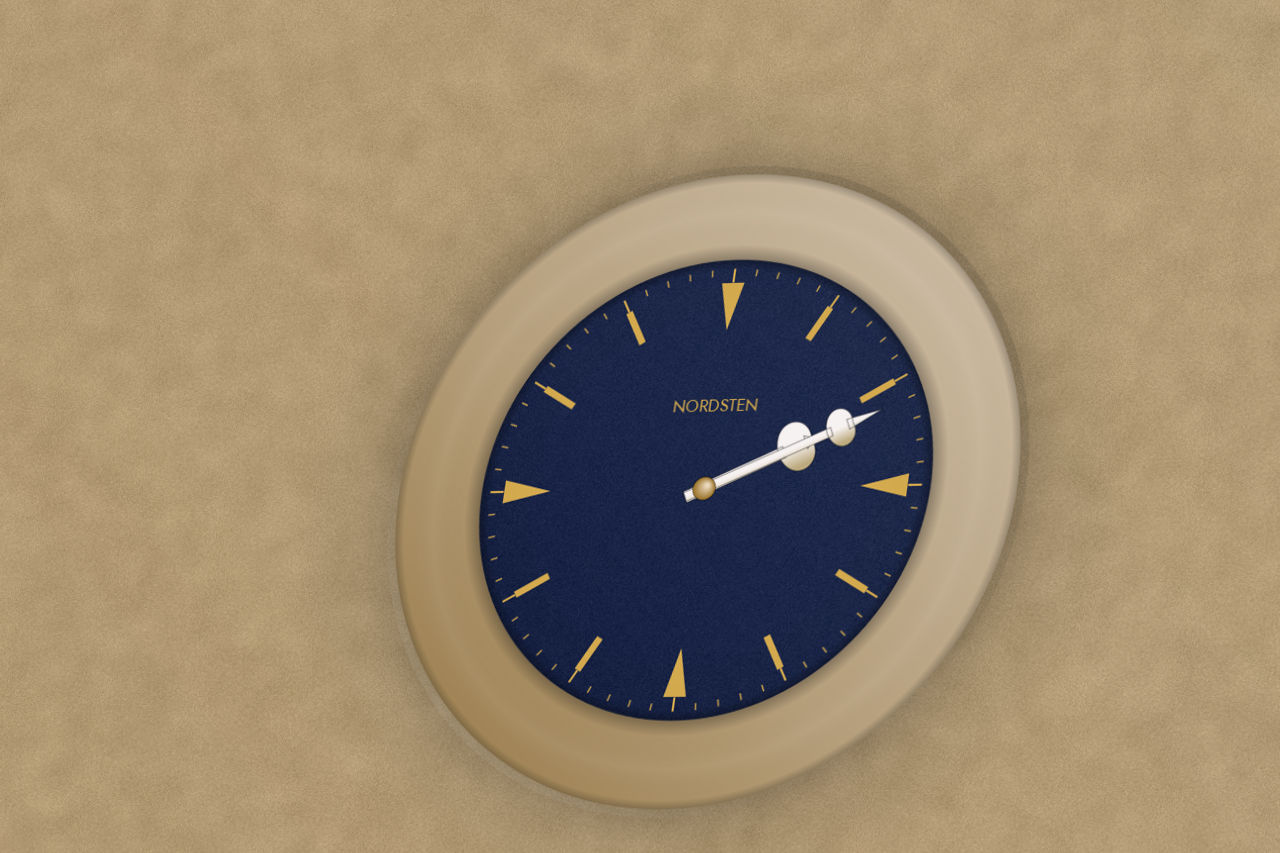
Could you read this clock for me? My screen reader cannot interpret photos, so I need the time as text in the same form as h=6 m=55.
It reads h=2 m=11
